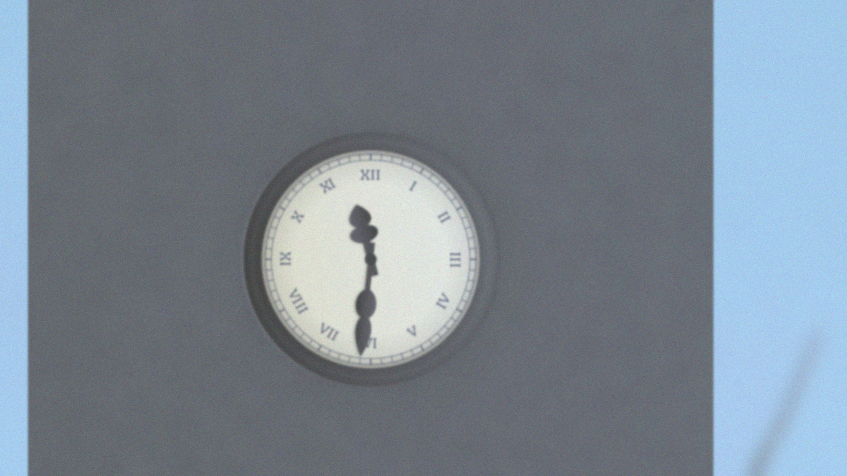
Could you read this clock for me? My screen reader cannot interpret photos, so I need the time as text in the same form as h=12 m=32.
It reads h=11 m=31
